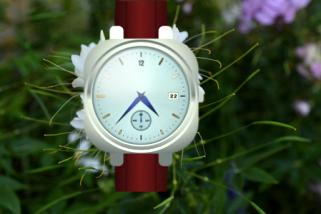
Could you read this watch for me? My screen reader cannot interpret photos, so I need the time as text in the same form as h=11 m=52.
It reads h=4 m=37
